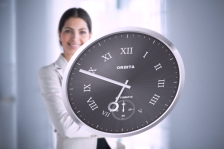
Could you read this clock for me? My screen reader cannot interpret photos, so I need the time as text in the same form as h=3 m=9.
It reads h=6 m=49
